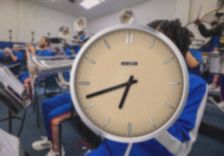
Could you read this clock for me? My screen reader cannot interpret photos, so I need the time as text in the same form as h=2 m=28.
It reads h=6 m=42
